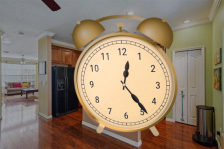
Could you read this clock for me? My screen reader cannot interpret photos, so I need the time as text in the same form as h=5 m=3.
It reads h=12 m=24
